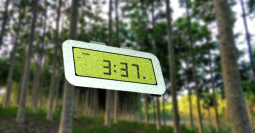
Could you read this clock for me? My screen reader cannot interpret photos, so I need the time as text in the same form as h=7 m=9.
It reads h=3 m=37
